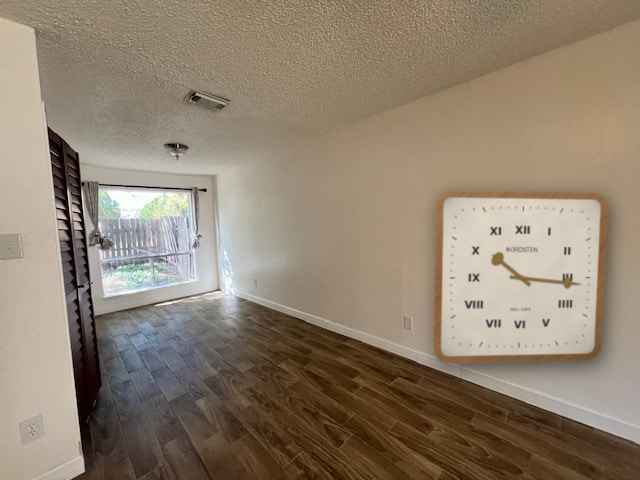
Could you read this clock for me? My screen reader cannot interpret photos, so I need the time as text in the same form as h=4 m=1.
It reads h=10 m=16
